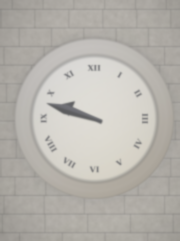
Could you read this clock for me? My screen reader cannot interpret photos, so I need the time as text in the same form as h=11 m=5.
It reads h=9 m=48
